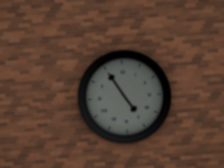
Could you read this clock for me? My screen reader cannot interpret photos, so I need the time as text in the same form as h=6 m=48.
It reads h=4 m=55
